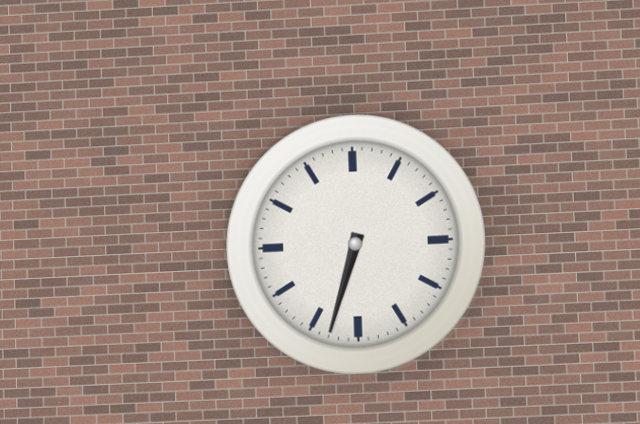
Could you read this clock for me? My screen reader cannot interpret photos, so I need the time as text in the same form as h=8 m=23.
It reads h=6 m=33
